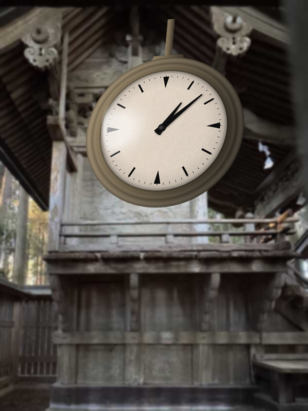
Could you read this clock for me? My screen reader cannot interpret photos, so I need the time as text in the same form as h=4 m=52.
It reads h=1 m=8
